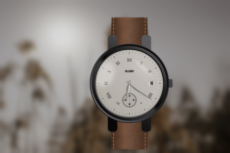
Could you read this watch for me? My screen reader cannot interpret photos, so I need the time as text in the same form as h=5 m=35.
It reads h=6 m=21
